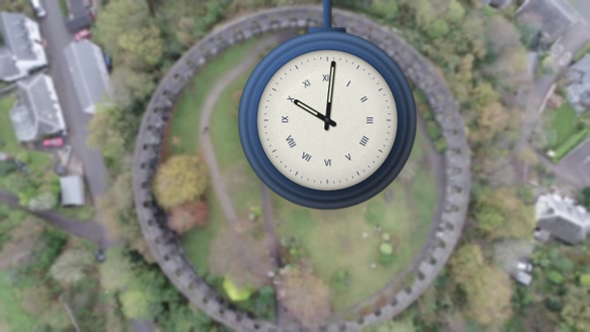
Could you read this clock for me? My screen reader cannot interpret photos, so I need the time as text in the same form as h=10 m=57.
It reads h=10 m=1
